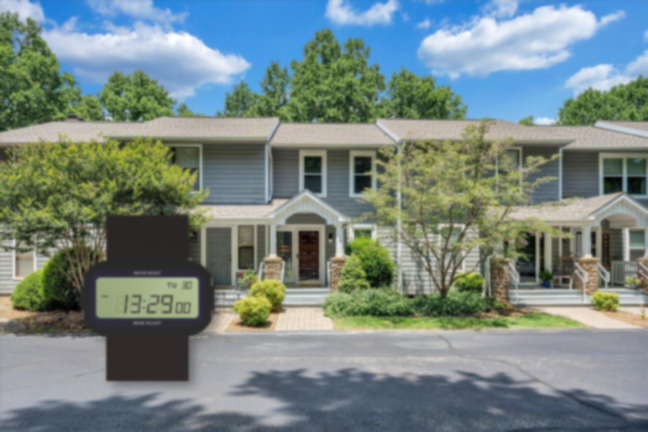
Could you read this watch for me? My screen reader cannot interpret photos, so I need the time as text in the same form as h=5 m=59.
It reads h=13 m=29
